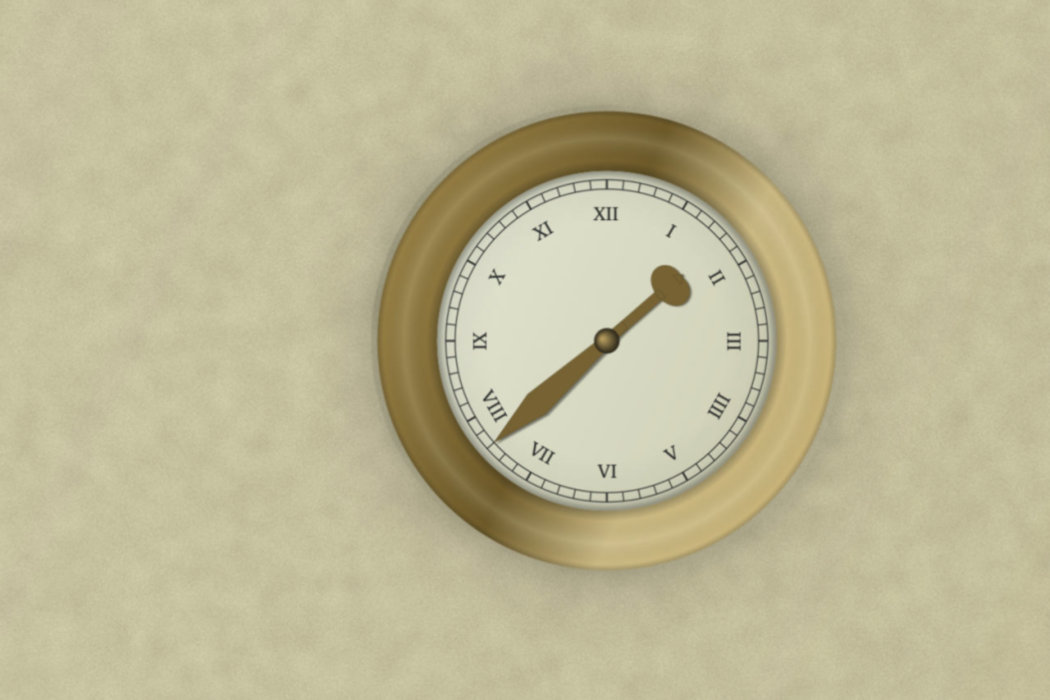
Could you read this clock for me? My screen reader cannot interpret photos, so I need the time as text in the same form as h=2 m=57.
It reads h=1 m=38
